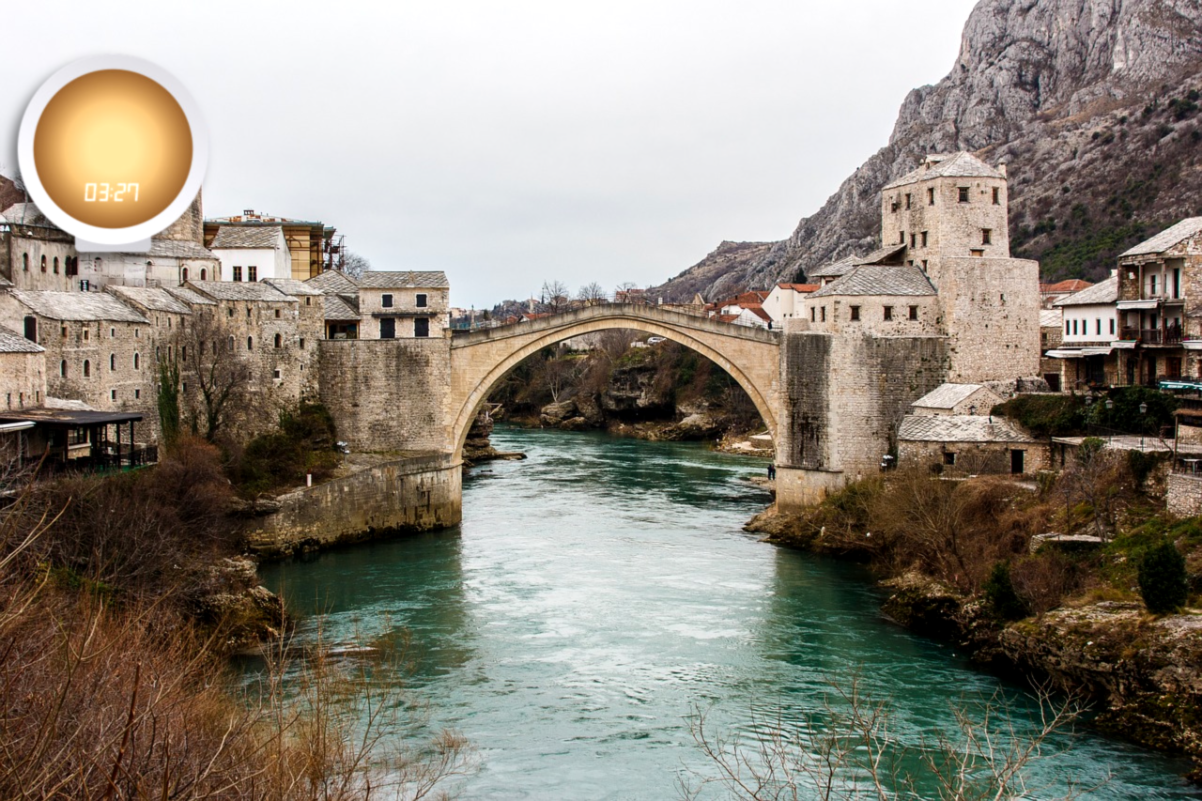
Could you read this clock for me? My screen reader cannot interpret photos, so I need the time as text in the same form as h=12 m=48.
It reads h=3 m=27
